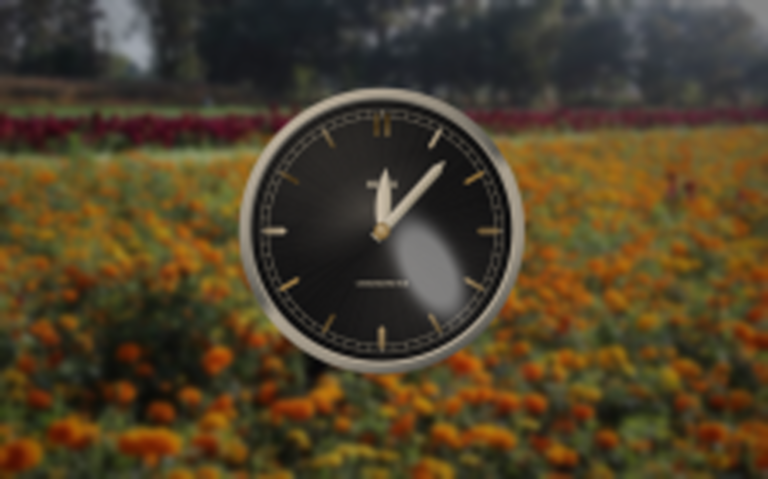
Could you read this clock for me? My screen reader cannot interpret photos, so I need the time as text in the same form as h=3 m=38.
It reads h=12 m=7
